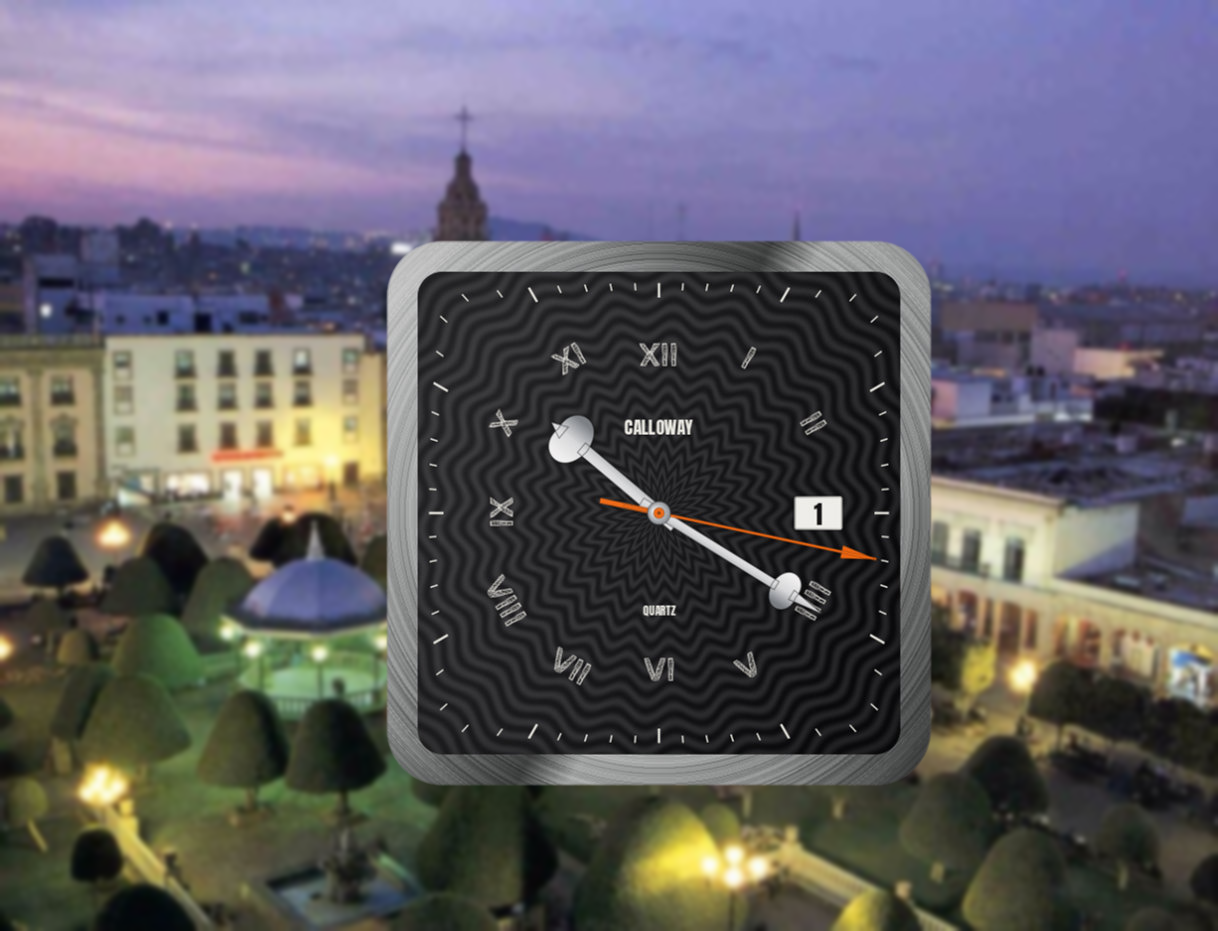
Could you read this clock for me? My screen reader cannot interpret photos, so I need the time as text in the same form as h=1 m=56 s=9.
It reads h=10 m=20 s=17
